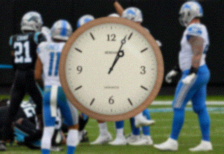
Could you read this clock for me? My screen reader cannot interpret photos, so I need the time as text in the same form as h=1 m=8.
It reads h=1 m=4
